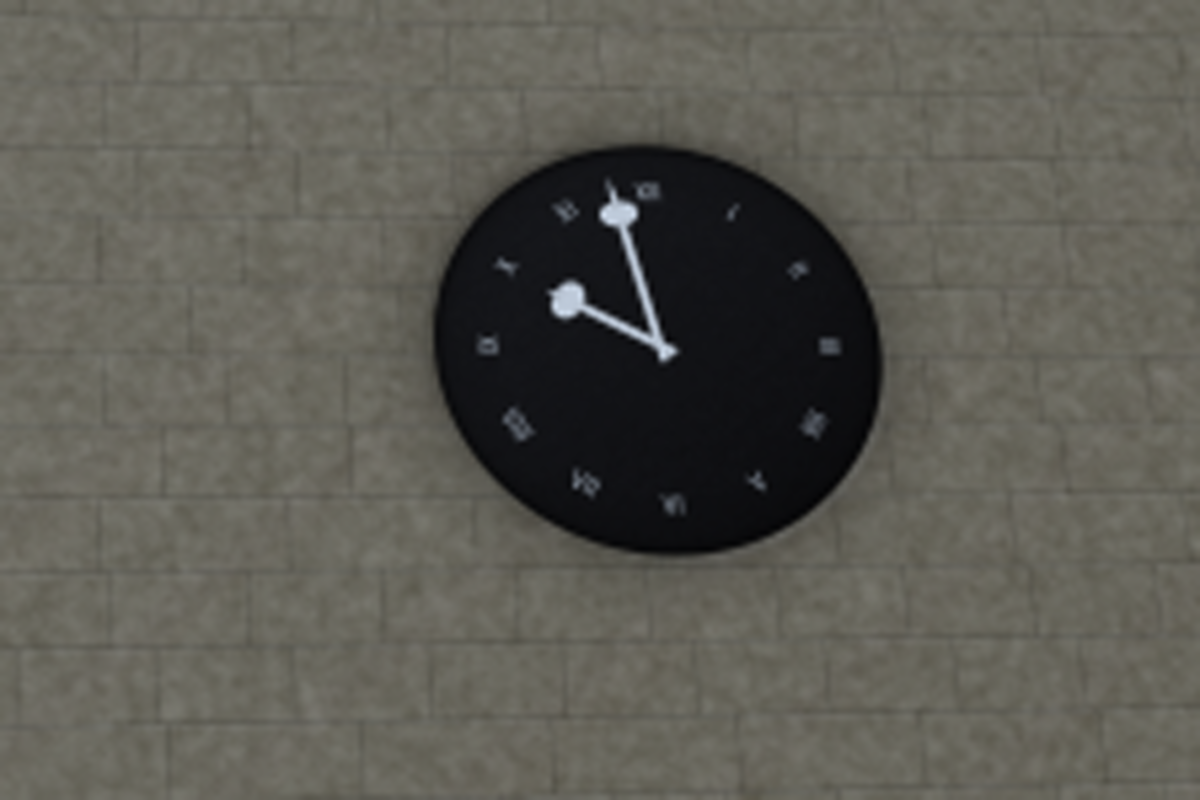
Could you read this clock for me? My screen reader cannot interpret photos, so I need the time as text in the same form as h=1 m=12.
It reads h=9 m=58
